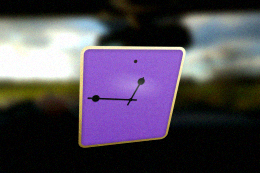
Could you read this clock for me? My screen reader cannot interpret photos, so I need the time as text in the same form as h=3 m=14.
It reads h=12 m=46
